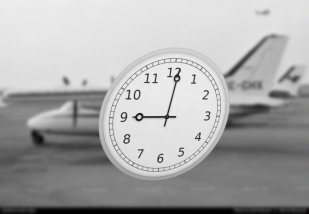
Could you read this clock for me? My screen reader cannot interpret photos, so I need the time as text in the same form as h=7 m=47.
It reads h=9 m=1
